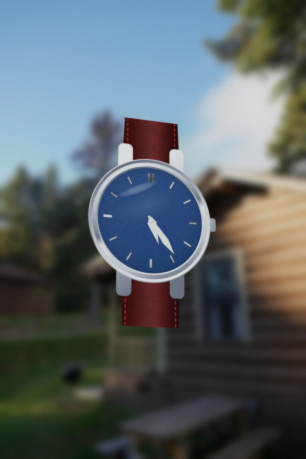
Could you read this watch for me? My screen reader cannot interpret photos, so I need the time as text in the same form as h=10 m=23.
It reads h=5 m=24
